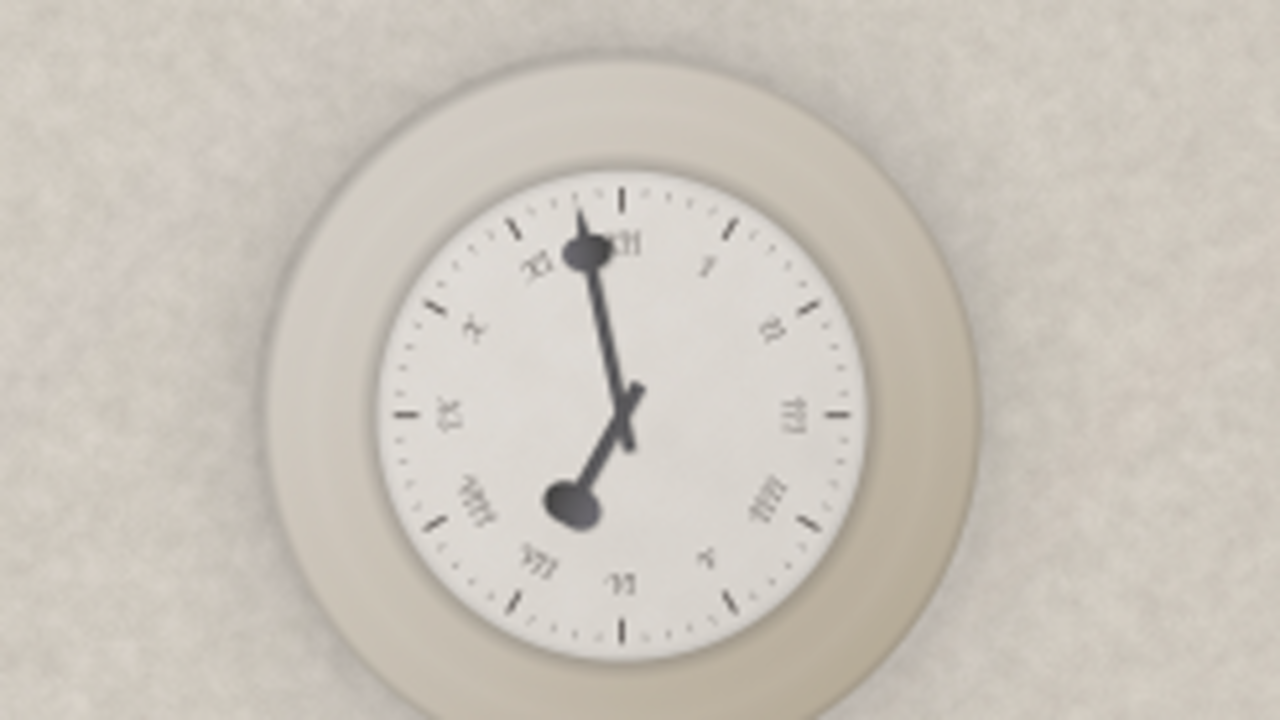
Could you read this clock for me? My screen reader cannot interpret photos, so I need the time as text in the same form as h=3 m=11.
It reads h=6 m=58
